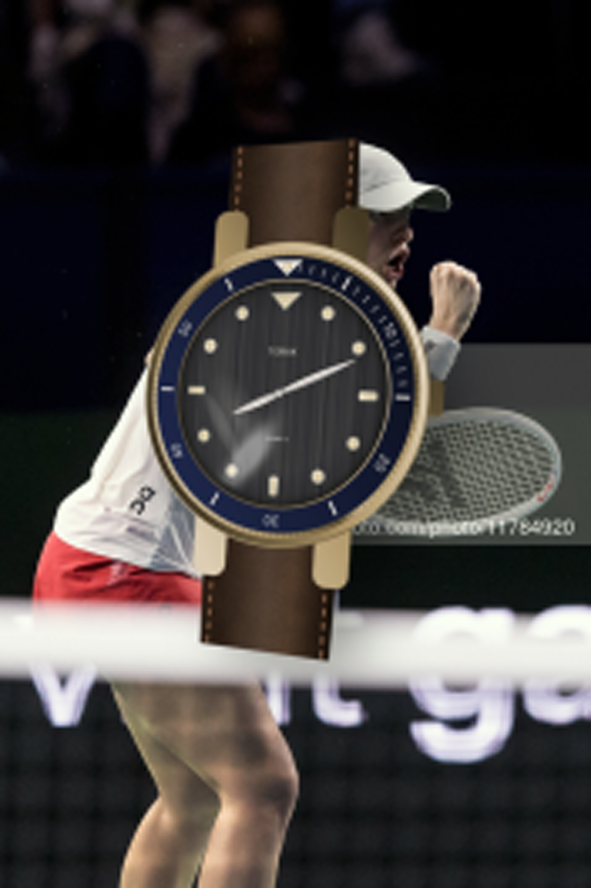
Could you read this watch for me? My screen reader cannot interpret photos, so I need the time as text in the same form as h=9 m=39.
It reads h=8 m=11
